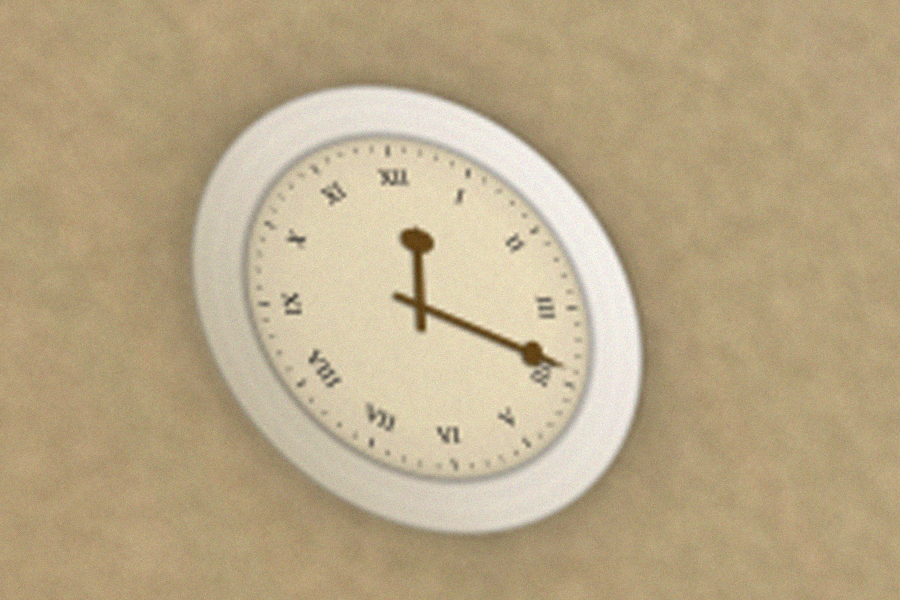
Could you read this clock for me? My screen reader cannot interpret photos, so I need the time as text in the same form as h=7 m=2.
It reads h=12 m=19
